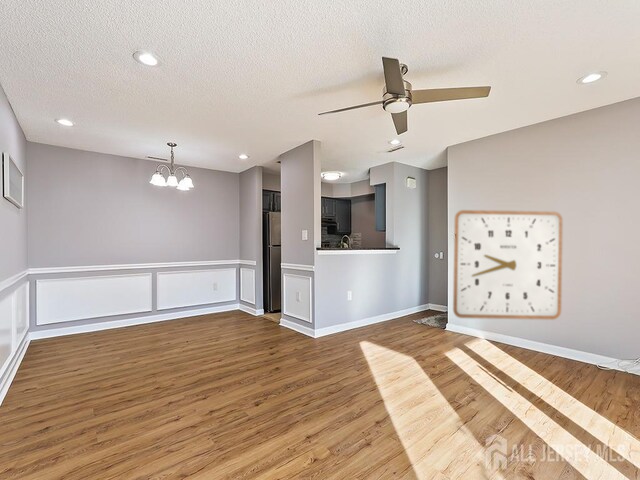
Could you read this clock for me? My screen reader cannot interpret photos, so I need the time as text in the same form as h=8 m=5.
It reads h=9 m=42
